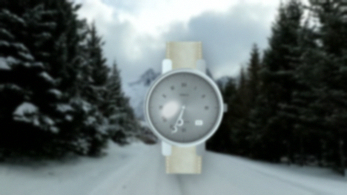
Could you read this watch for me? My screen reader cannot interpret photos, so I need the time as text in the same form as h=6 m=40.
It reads h=6 m=34
